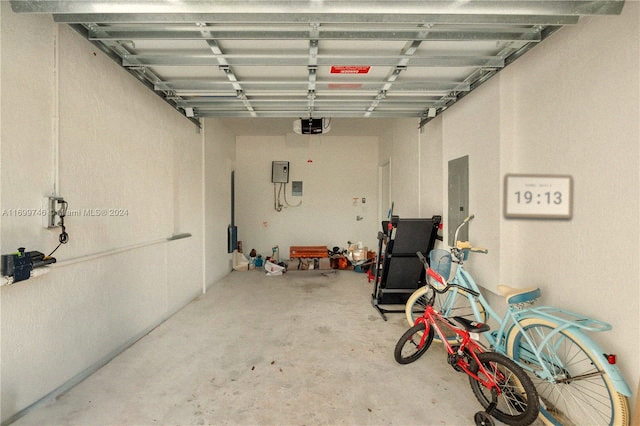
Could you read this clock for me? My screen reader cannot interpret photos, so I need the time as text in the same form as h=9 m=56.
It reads h=19 m=13
